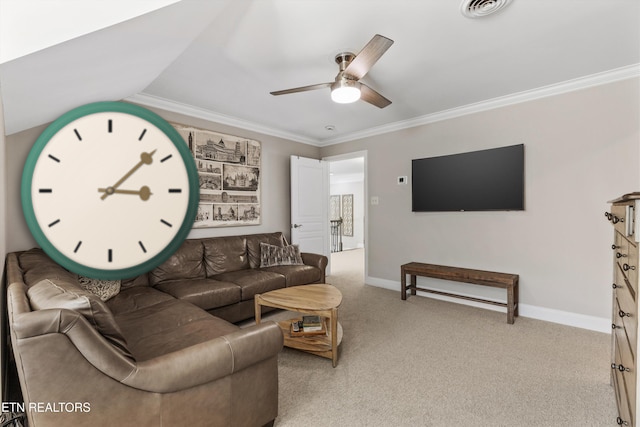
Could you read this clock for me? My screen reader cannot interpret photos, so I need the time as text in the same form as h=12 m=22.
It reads h=3 m=8
